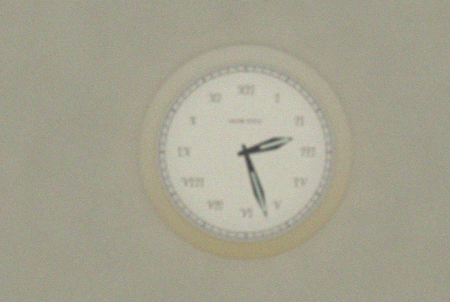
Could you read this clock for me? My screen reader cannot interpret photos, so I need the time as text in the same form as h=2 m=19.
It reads h=2 m=27
